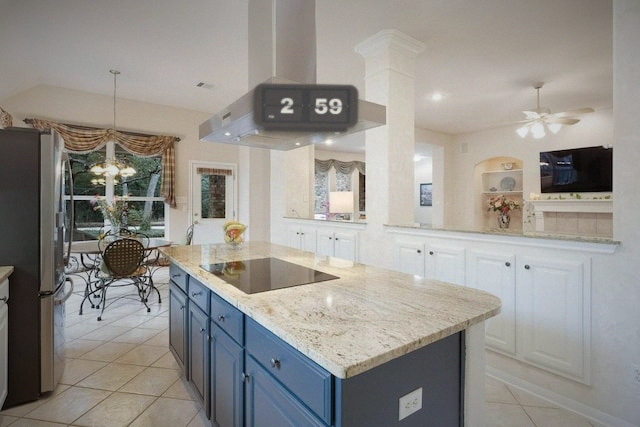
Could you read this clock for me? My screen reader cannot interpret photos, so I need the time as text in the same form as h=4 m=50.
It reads h=2 m=59
